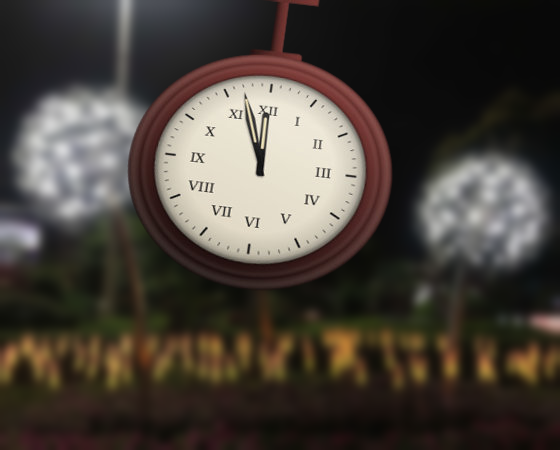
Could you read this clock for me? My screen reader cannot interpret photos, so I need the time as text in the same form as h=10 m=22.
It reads h=11 m=57
